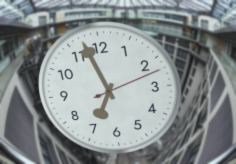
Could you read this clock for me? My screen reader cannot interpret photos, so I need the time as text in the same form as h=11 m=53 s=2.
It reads h=6 m=57 s=12
